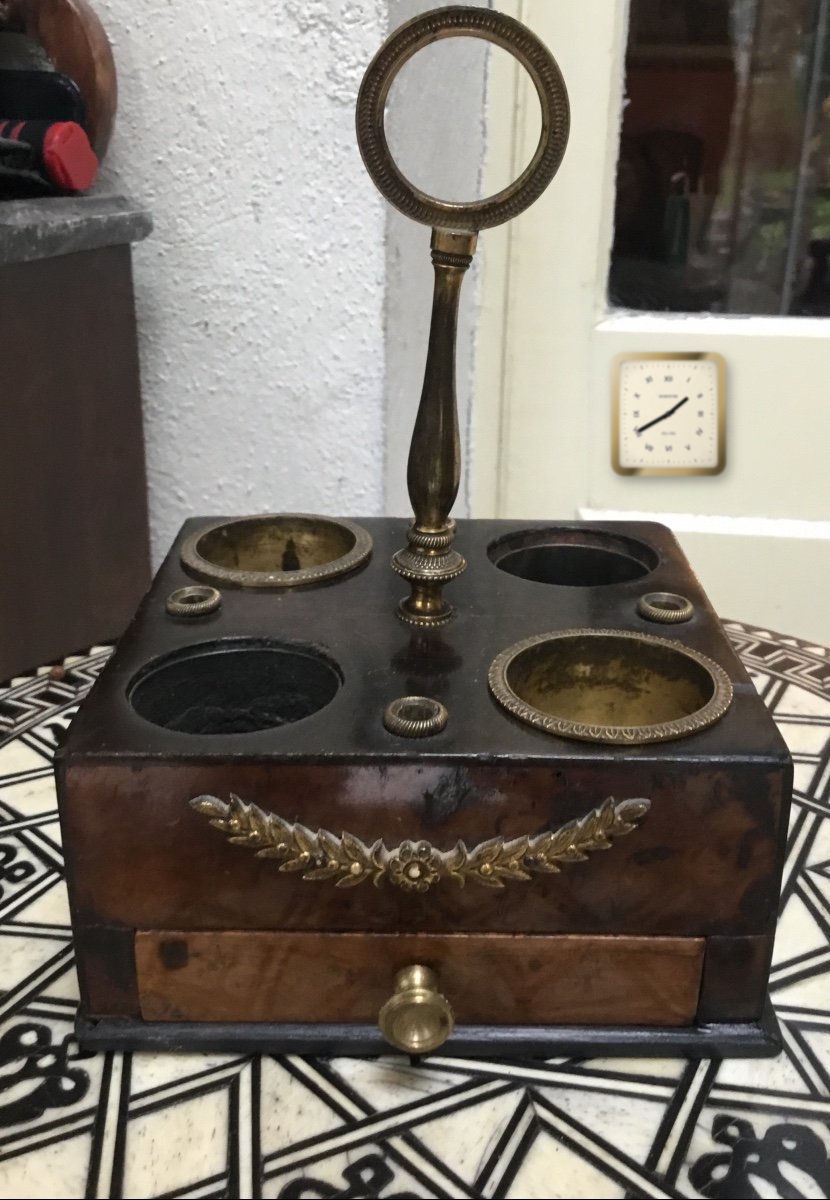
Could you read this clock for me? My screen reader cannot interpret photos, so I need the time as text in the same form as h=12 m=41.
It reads h=1 m=40
